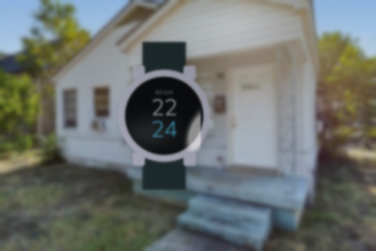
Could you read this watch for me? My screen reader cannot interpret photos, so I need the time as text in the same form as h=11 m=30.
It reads h=22 m=24
